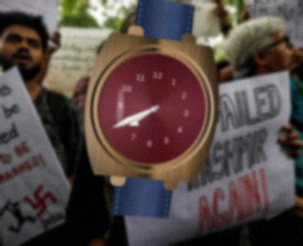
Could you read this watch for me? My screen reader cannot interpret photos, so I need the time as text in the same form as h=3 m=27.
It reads h=7 m=40
